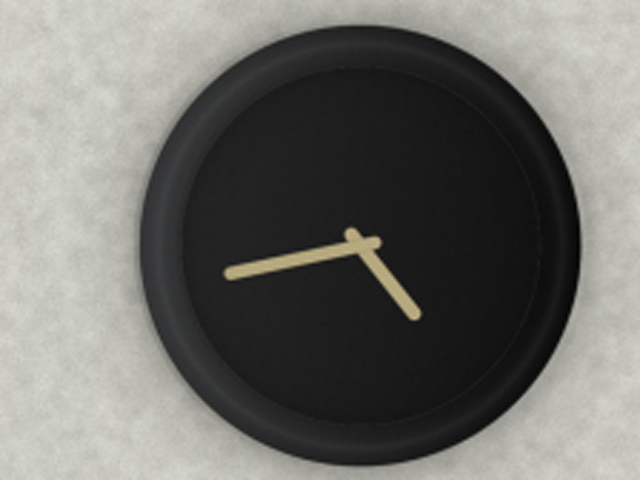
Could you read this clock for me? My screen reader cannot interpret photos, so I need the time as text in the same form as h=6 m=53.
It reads h=4 m=43
